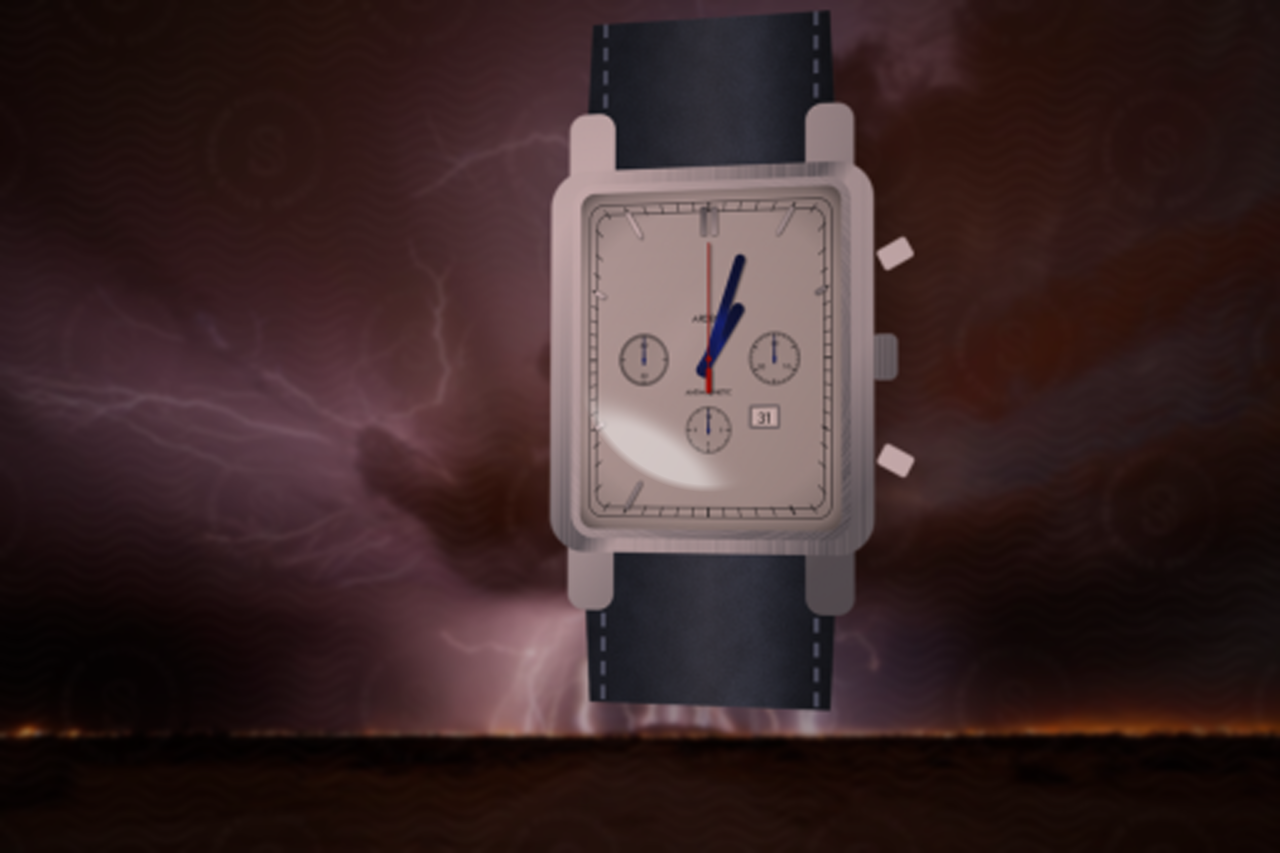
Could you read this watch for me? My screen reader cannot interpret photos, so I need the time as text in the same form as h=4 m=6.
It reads h=1 m=3
